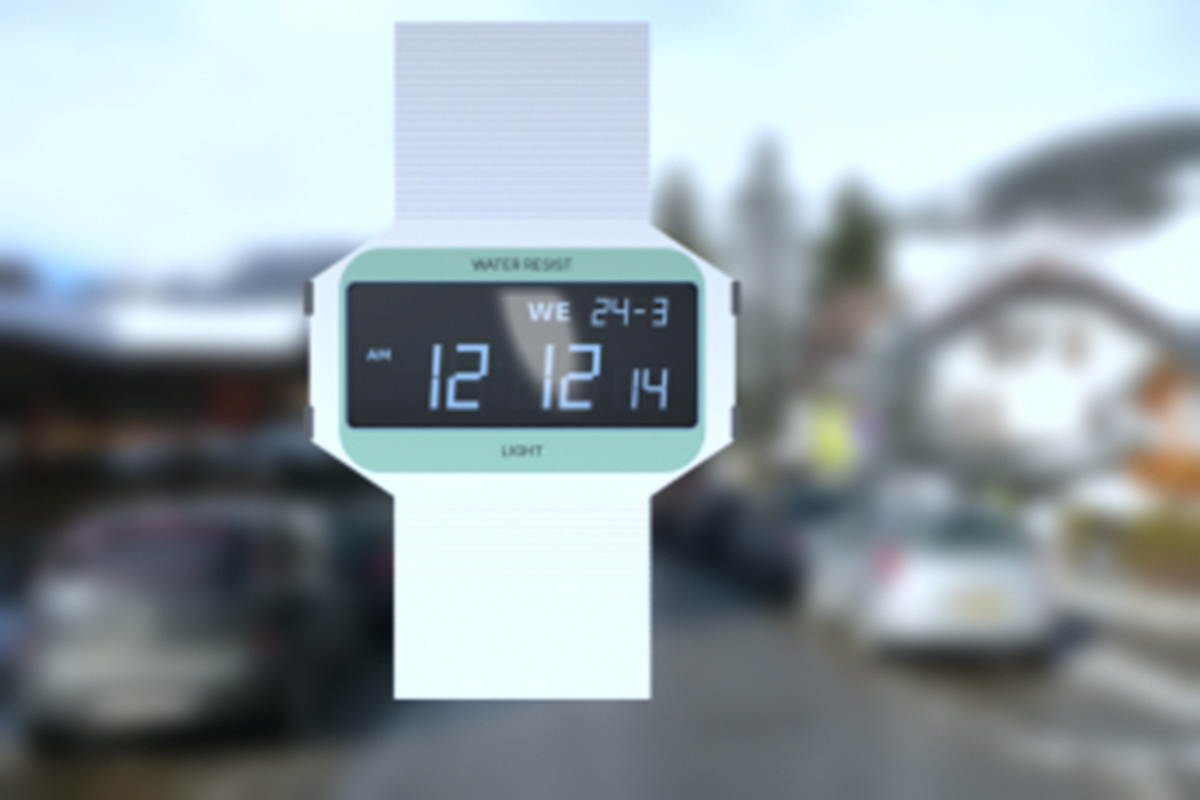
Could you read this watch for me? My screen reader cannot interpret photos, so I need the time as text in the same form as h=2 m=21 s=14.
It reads h=12 m=12 s=14
